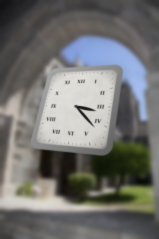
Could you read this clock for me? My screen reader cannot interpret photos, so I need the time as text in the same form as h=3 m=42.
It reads h=3 m=22
